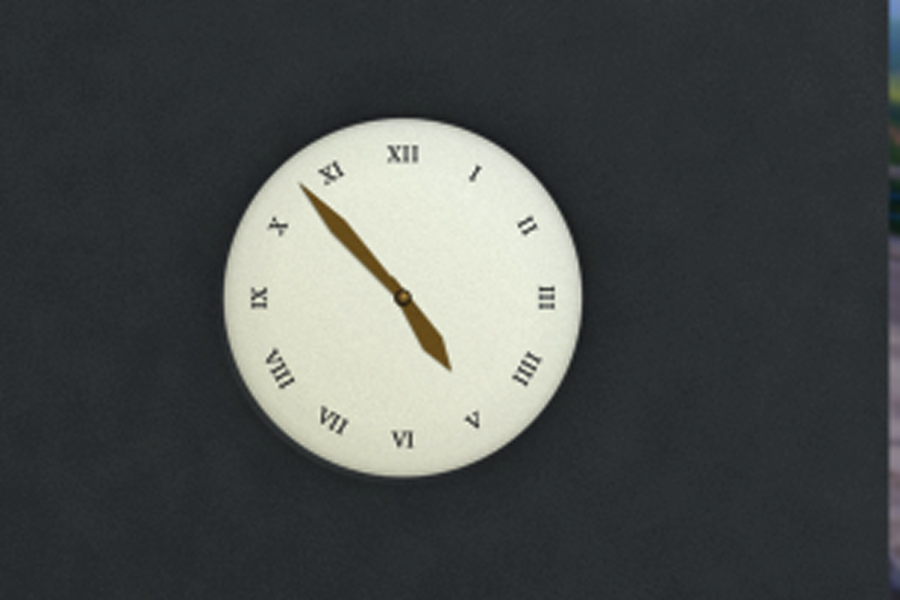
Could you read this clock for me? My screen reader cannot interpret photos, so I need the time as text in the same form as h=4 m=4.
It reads h=4 m=53
